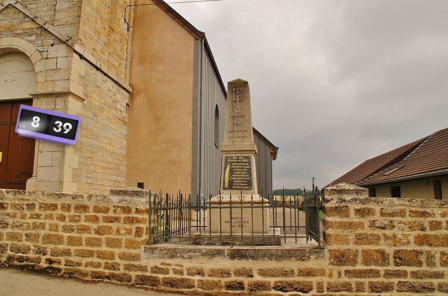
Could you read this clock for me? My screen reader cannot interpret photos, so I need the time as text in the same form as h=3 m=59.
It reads h=8 m=39
